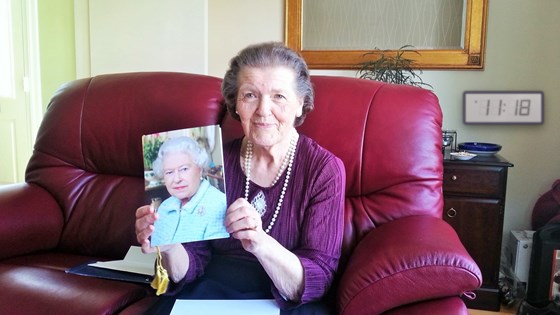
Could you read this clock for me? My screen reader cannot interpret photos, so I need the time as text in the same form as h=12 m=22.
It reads h=11 m=18
